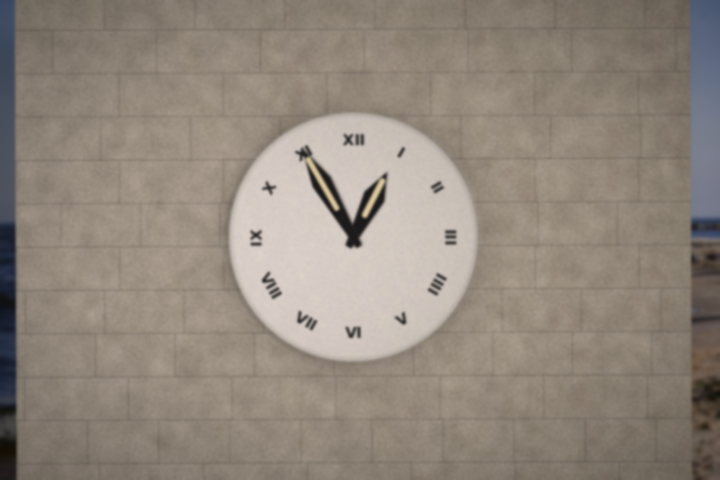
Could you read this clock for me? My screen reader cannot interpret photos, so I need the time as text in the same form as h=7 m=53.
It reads h=12 m=55
